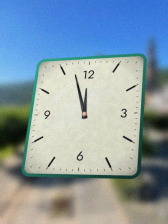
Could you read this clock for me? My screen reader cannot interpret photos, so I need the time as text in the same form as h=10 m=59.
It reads h=11 m=57
